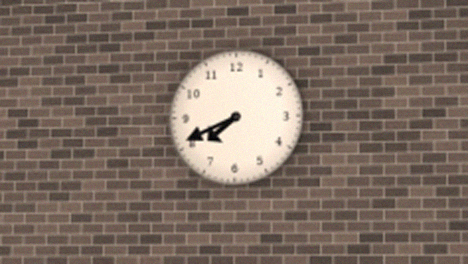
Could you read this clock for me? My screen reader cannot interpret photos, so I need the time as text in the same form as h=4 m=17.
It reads h=7 m=41
